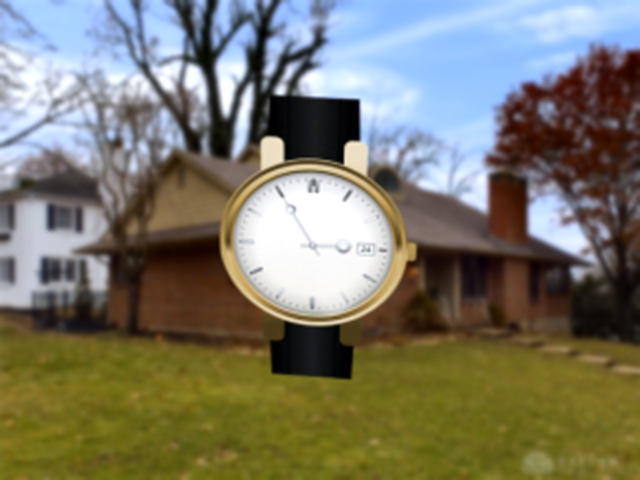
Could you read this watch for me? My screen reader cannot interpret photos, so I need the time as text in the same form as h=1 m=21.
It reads h=2 m=55
